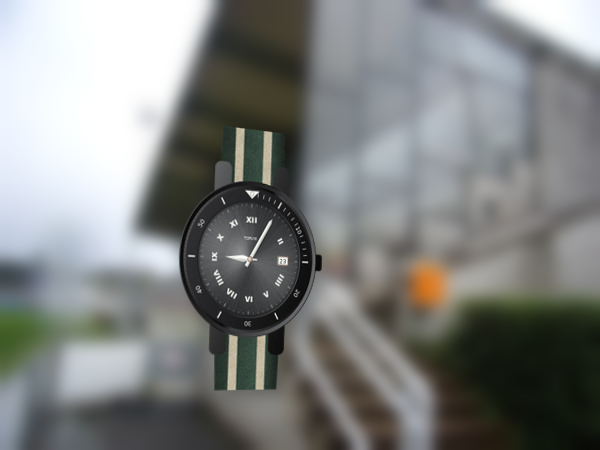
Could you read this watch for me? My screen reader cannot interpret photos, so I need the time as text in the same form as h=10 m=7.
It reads h=9 m=5
